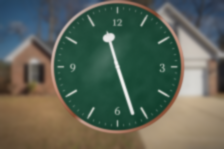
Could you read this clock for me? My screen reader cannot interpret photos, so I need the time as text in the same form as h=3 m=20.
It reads h=11 m=27
